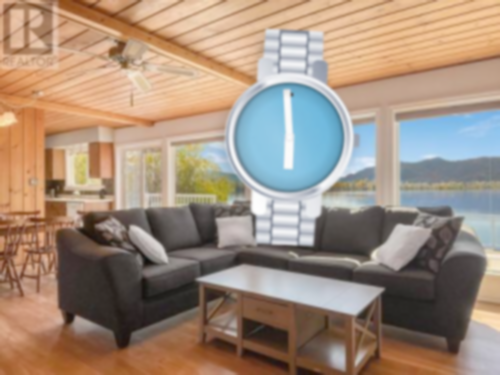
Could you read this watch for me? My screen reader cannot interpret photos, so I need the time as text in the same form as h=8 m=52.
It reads h=5 m=59
